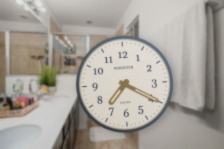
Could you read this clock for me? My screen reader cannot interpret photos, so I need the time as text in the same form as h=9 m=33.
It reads h=7 m=20
